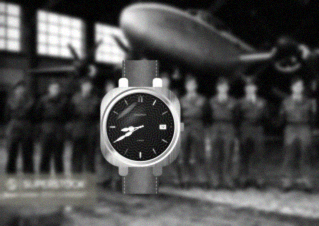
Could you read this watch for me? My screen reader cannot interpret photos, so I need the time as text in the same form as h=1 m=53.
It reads h=8 m=40
